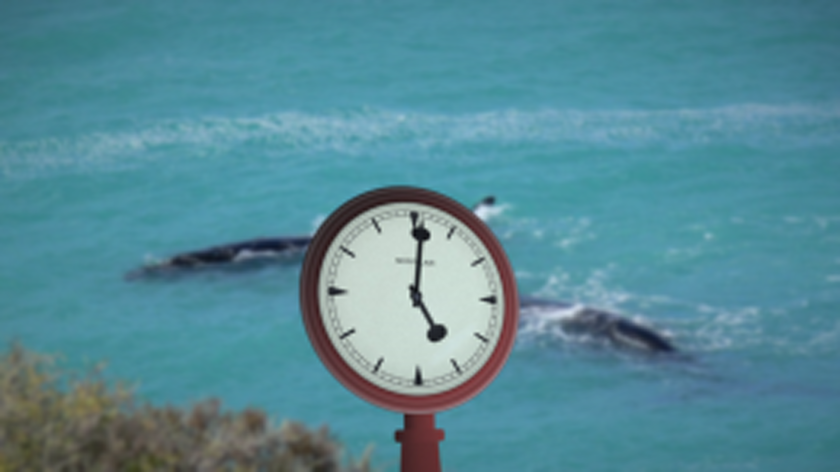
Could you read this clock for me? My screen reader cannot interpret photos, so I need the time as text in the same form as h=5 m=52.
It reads h=5 m=1
